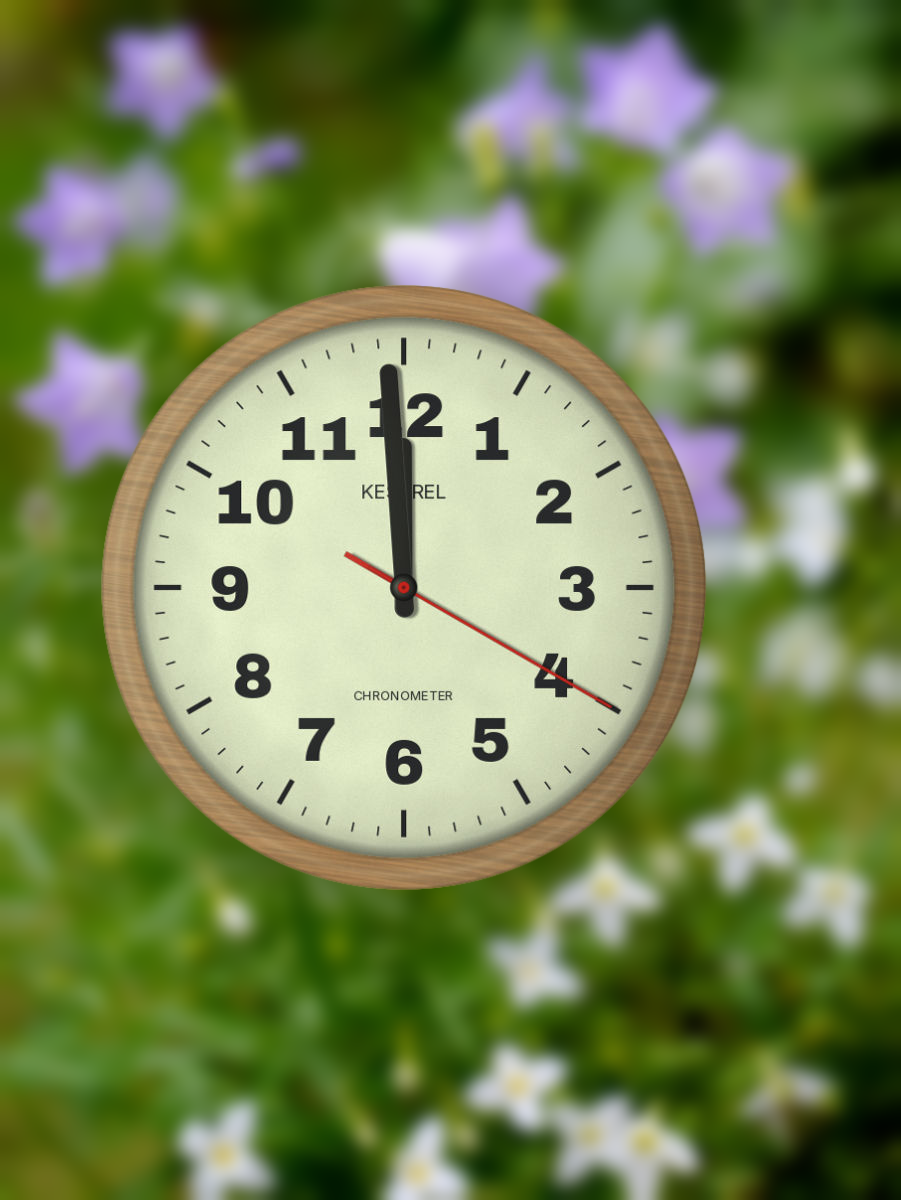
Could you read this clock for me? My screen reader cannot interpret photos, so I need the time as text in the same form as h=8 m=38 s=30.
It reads h=11 m=59 s=20
